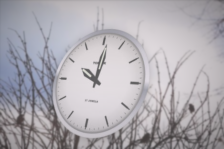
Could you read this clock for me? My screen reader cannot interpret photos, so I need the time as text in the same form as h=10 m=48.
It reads h=10 m=1
